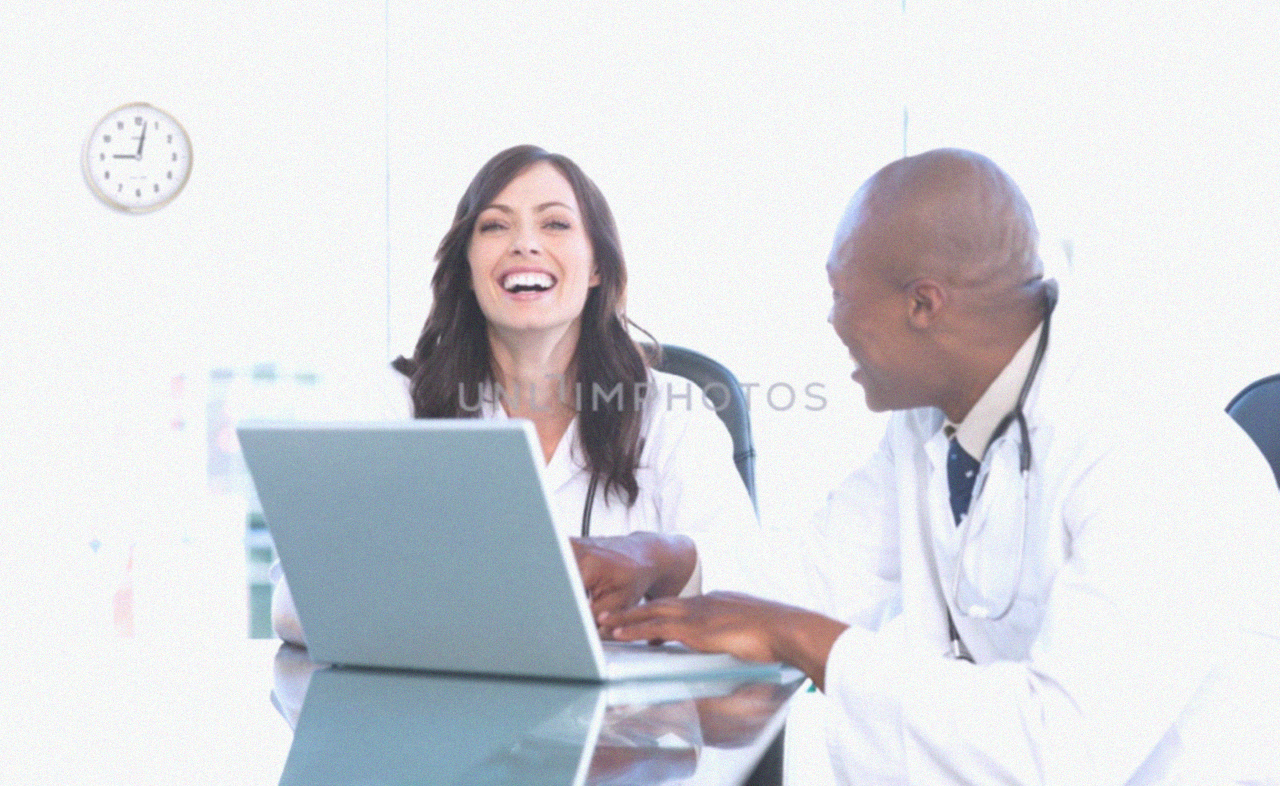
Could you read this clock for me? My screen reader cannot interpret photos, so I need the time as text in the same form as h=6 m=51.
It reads h=9 m=2
